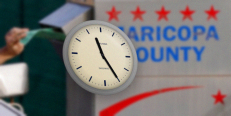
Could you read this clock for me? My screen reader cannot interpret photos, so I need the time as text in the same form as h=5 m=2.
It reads h=11 m=25
